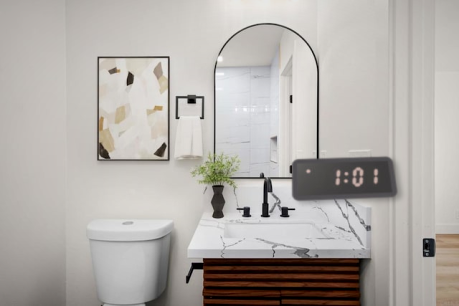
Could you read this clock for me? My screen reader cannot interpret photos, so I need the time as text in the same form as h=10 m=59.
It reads h=1 m=1
